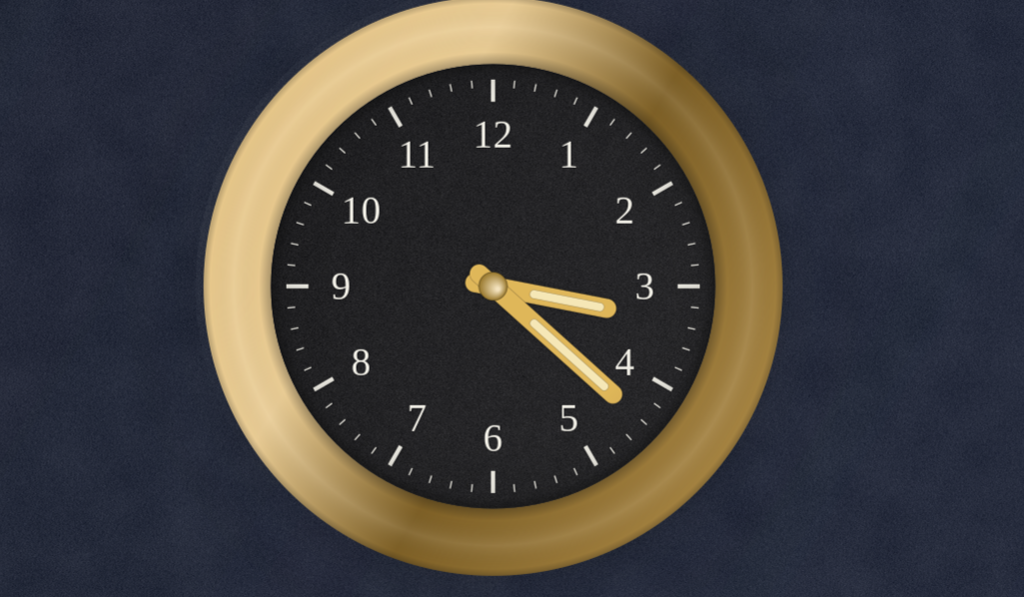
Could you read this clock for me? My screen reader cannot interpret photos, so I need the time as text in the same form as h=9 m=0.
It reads h=3 m=22
